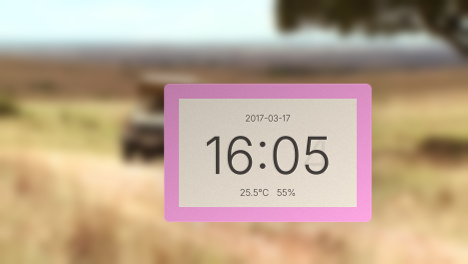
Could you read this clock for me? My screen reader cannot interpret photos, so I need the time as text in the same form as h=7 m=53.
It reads h=16 m=5
